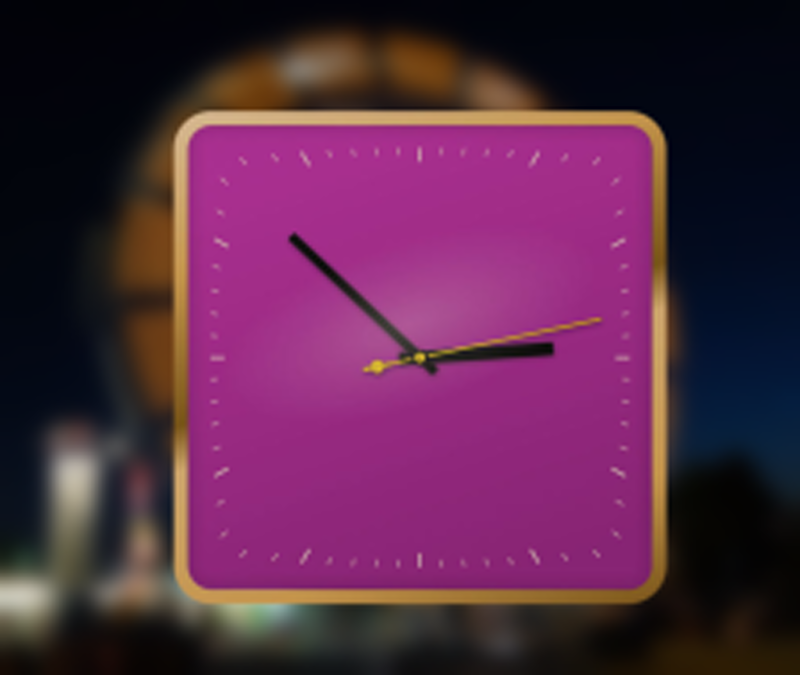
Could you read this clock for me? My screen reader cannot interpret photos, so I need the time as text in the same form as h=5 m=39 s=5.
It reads h=2 m=52 s=13
